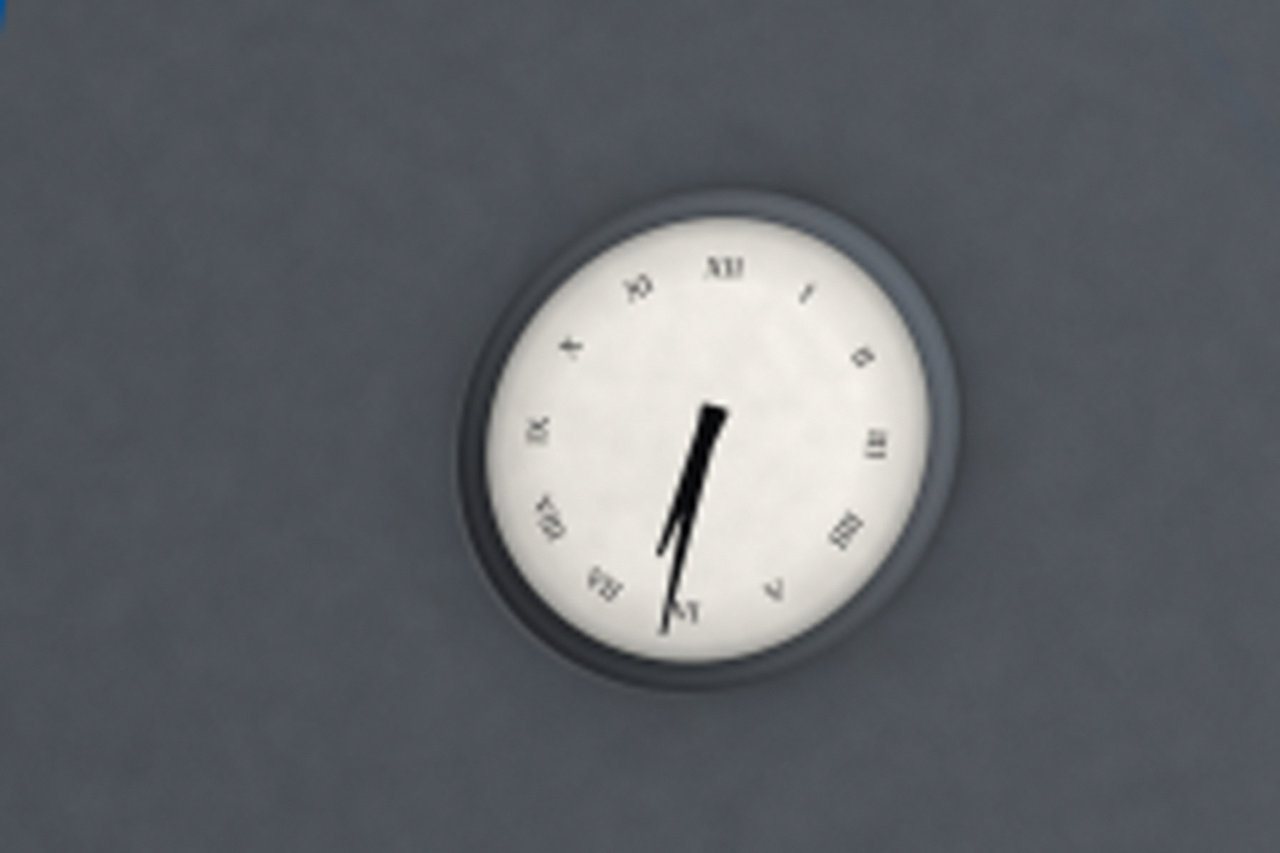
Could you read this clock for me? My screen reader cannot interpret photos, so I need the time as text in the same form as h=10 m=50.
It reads h=6 m=31
